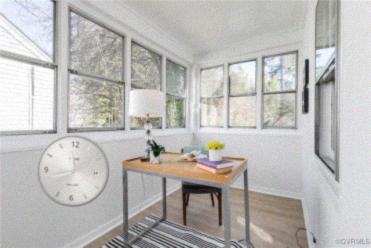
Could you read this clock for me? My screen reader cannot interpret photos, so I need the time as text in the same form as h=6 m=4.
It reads h=11 m=42
